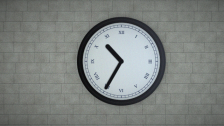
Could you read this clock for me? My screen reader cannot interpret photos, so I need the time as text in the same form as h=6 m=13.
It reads h=10 m=35
